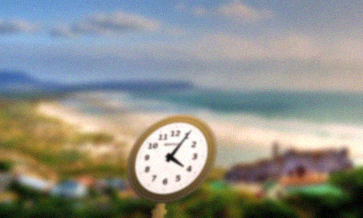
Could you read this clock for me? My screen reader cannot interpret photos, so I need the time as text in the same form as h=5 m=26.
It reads h=4 m=5
